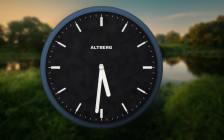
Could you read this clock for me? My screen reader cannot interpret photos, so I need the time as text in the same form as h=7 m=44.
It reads h=5 m=31
